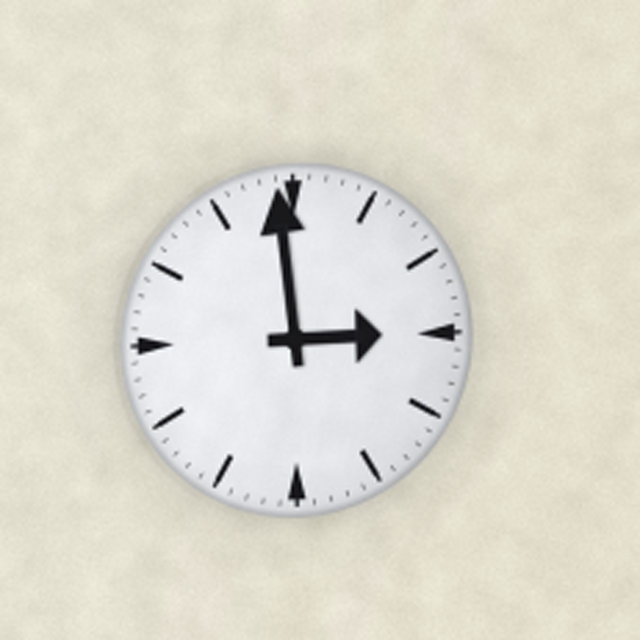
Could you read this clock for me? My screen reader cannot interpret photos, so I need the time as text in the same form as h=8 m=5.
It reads h=2 m=59
